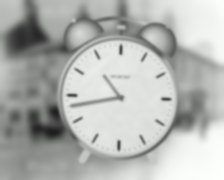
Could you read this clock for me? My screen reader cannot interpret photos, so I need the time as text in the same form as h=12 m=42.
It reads h=10 m=43
